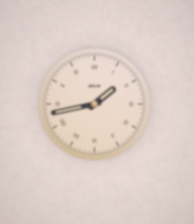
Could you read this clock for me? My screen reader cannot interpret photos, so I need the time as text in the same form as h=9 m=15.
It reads h=1 m=43
